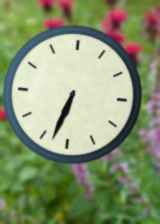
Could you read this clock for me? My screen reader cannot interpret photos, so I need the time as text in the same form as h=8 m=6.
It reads h=6 m=33
